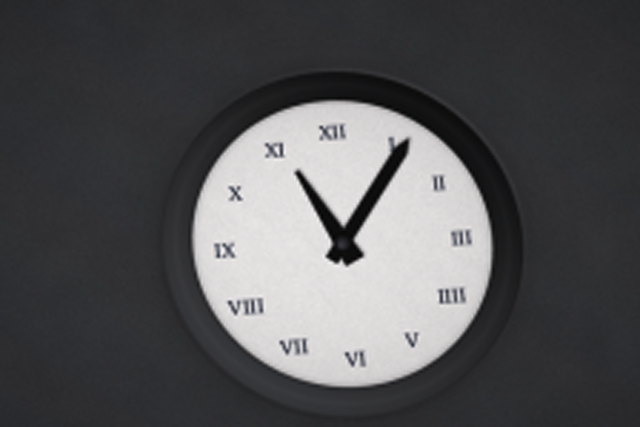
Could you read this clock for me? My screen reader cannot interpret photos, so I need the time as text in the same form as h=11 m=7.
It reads h=11 m=6
